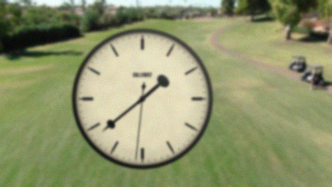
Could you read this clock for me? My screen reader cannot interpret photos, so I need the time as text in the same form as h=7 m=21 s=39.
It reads h=1 m=38 s=31
